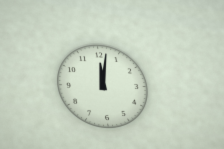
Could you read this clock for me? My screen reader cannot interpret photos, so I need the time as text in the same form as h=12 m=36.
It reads h=12 m=2
